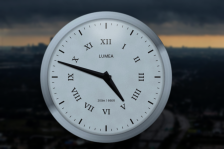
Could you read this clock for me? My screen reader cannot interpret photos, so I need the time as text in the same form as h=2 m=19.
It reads h=4 m=48
